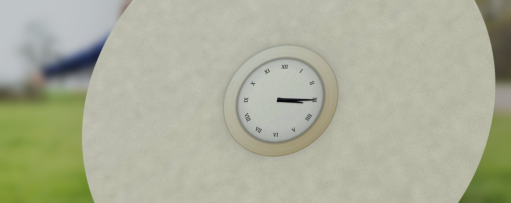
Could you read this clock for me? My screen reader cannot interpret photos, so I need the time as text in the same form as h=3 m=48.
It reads h=3 m=15
